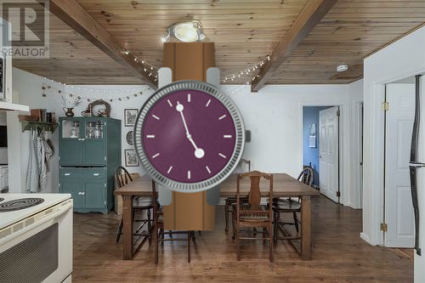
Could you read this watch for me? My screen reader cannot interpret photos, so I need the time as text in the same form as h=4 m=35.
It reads h=4 m=57
